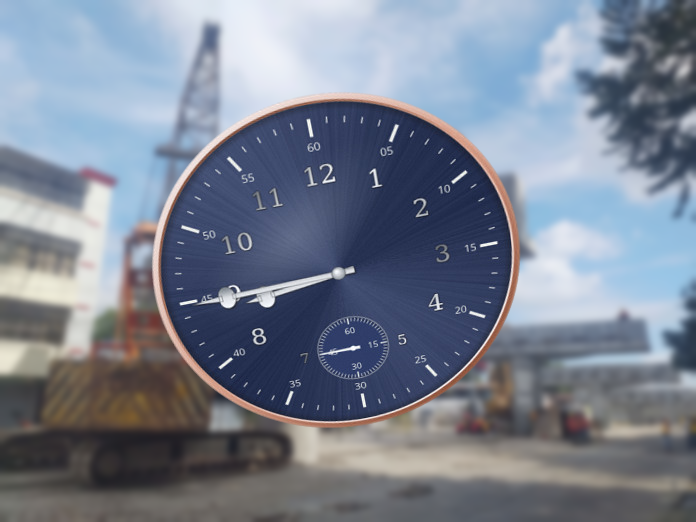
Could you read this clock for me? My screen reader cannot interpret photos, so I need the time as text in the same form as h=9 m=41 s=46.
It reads h=8 m=44 s=45
